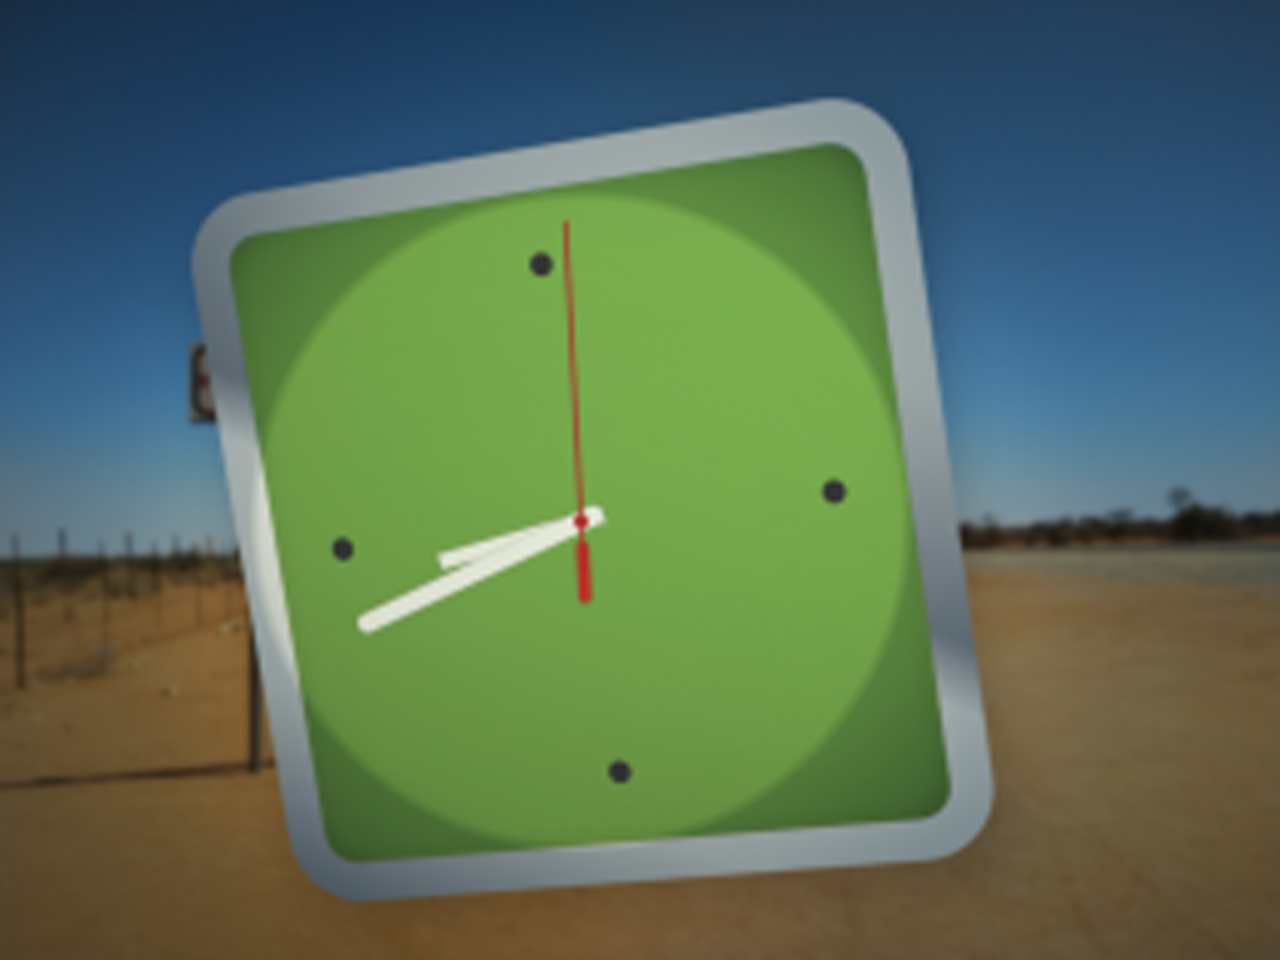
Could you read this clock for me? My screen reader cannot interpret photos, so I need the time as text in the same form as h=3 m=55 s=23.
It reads h=8 m=42 s=1
